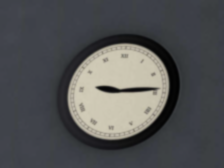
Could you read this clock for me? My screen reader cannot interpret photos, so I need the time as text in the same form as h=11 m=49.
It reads h=9 m=14
